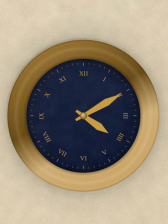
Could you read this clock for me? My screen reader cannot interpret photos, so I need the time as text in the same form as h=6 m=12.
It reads h=4 m=10
